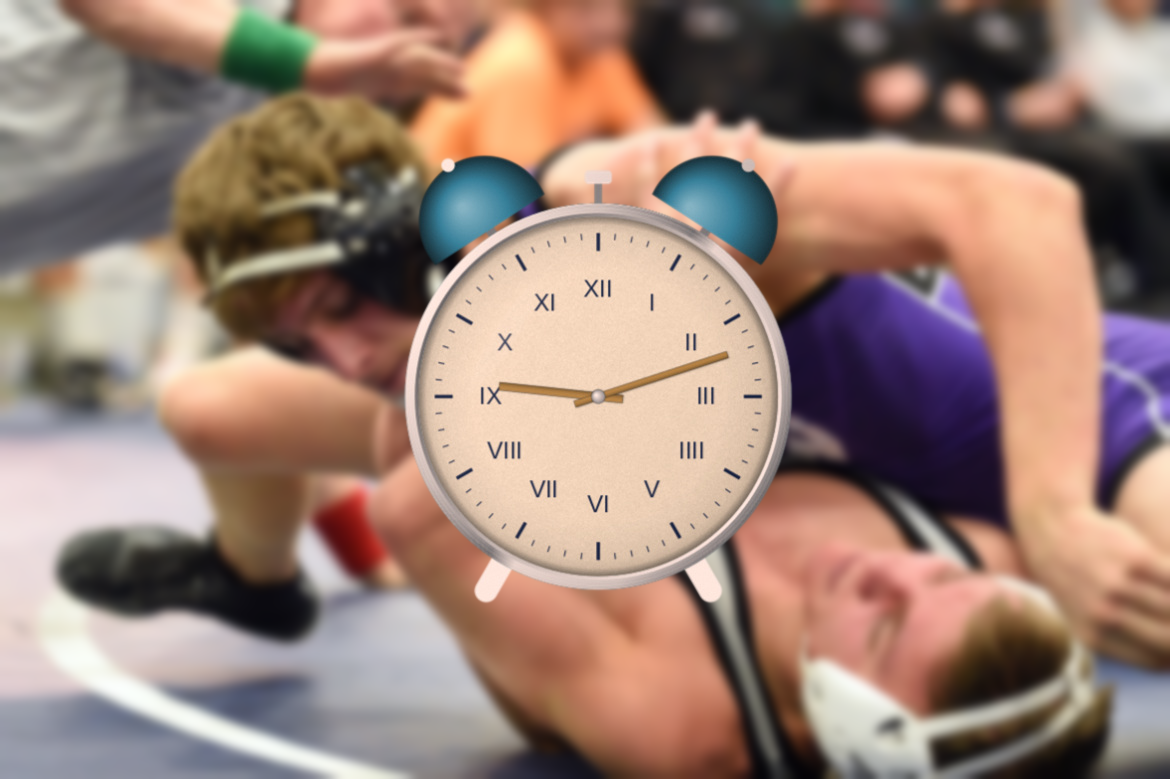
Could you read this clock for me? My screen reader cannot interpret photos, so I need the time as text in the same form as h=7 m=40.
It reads h=9 m=12
